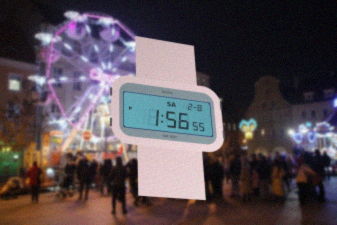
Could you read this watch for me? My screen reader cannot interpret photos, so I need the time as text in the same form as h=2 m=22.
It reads h=1 m=56
